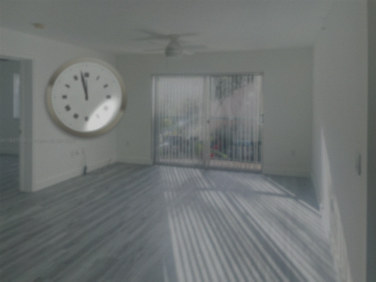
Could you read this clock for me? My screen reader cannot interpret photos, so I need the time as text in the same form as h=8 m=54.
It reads h=11 m=58
